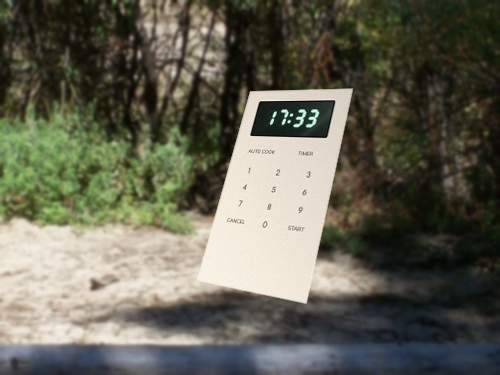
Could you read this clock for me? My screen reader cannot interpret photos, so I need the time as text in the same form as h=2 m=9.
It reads h=17 m=33
